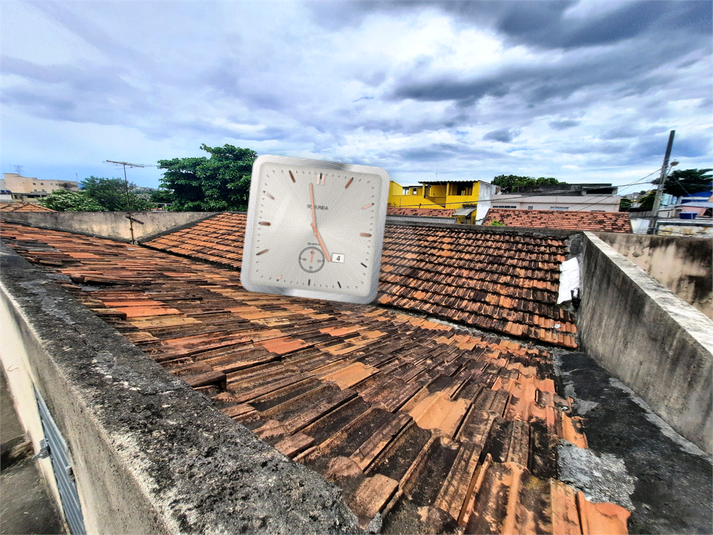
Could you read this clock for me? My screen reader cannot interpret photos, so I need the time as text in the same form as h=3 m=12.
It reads h=4 m=58
